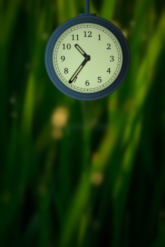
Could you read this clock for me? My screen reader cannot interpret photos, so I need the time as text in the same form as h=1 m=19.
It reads h=10 m=36
